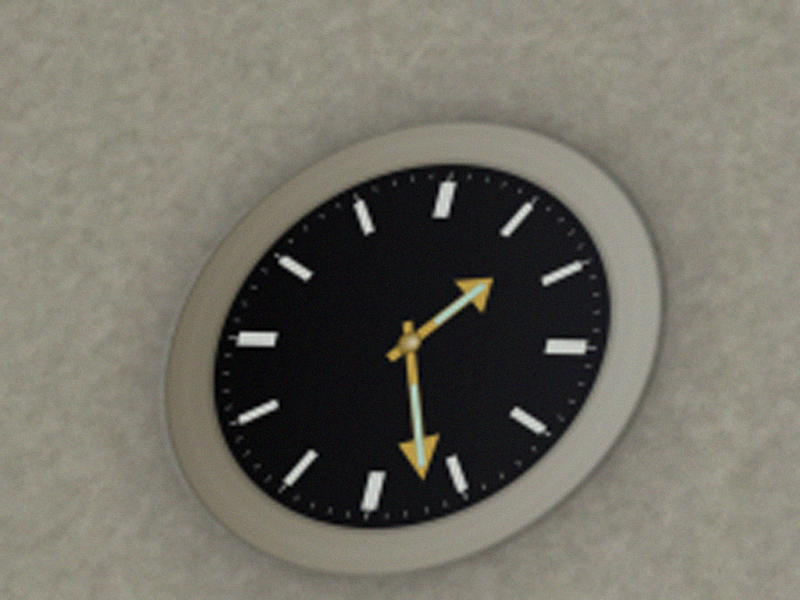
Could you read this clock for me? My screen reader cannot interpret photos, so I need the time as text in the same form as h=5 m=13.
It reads h=1 m=27
